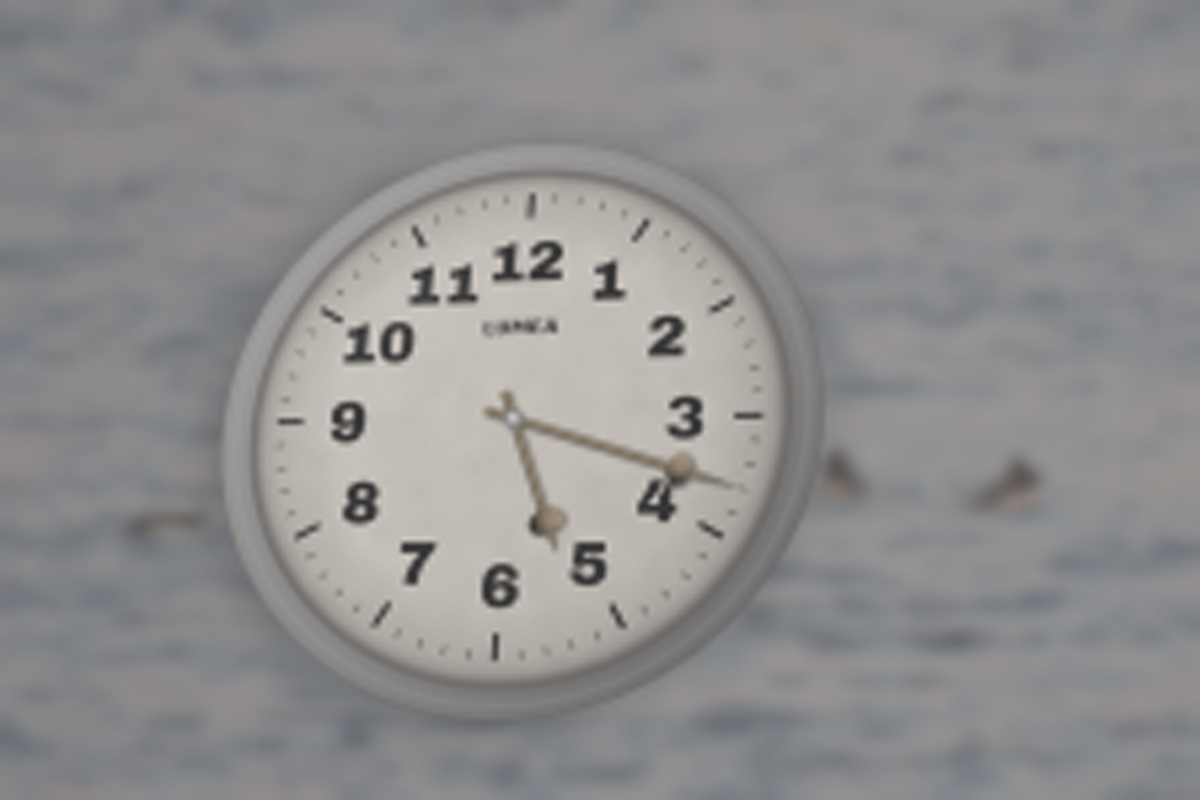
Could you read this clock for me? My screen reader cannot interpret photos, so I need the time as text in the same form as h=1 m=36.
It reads h=5 m=18
